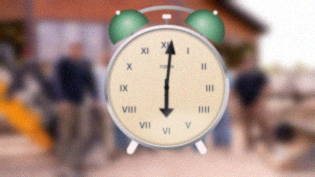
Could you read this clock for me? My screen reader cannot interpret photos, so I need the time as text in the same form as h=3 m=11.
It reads h=6 m=1
